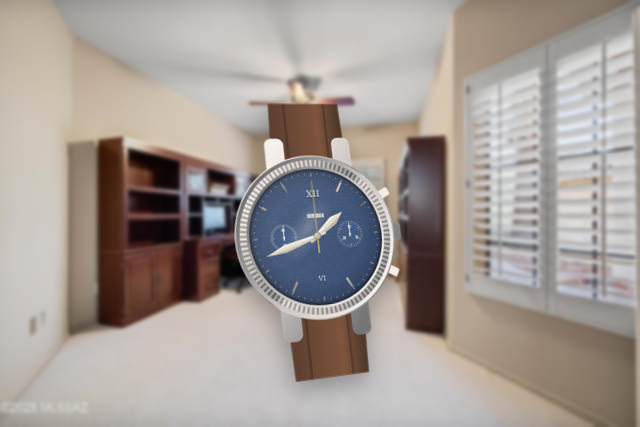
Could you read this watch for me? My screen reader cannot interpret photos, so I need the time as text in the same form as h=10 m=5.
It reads h=1 m=42
